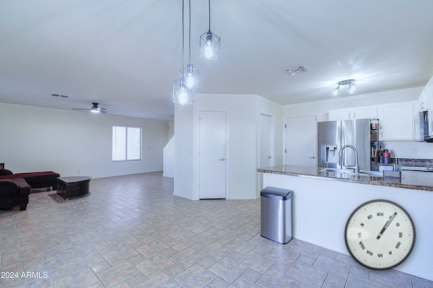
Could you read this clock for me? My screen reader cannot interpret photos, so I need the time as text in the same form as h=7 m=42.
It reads h=1 m=6
